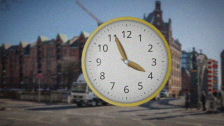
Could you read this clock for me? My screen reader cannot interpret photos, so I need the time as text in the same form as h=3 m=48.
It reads h=3 m=56
